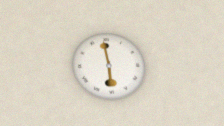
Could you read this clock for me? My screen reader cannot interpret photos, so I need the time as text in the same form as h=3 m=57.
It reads h=5 m=59
